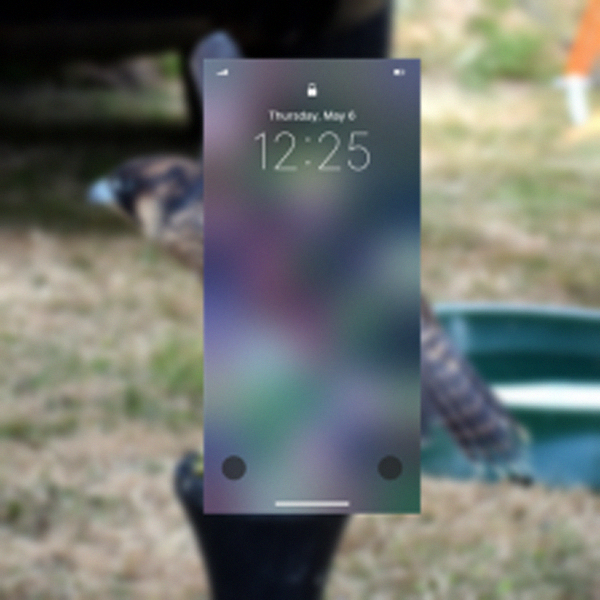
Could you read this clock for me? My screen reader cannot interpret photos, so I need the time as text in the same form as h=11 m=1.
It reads h=12 m=25
